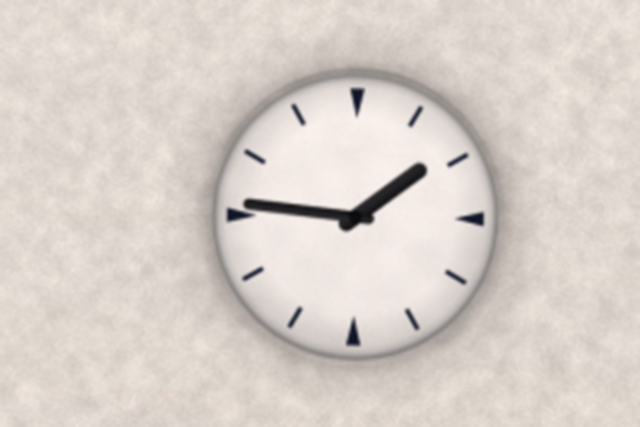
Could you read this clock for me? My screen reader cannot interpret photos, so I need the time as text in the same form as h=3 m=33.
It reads h=1 m=46
